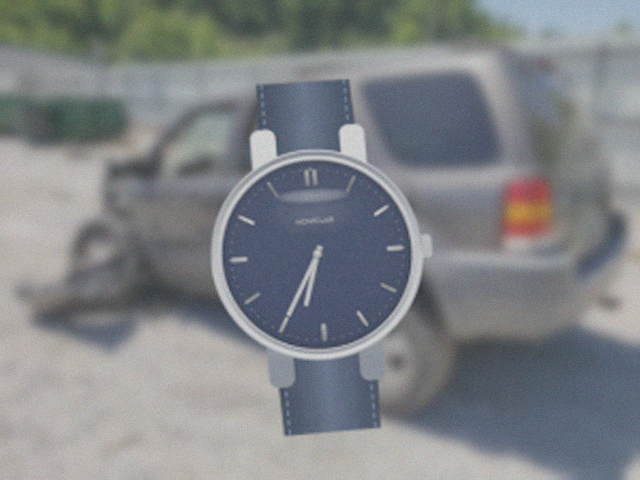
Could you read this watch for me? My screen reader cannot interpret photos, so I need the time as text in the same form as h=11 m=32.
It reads h=6 m=35
